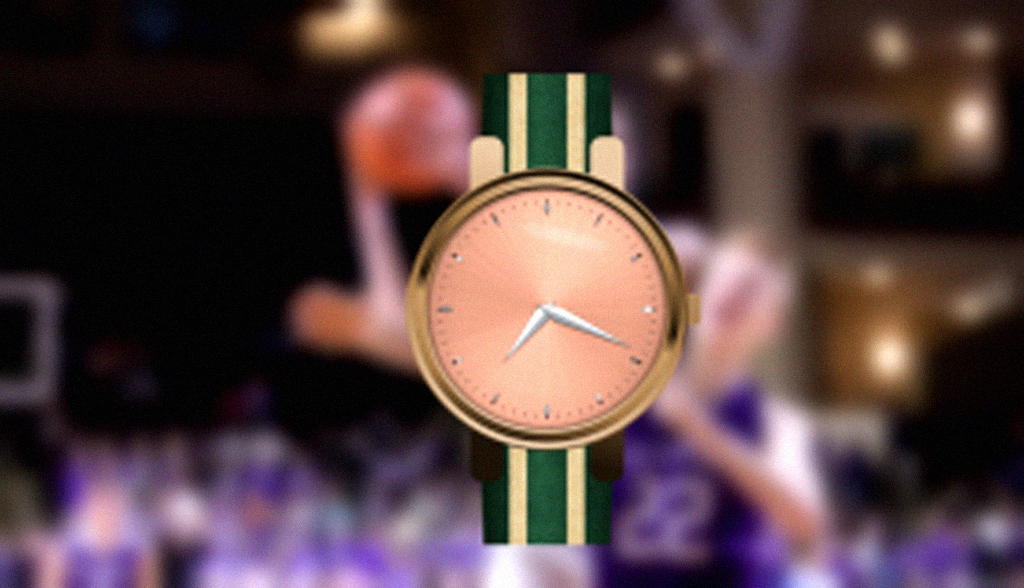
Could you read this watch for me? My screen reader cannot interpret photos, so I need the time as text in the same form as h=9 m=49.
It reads h=7 m=19
